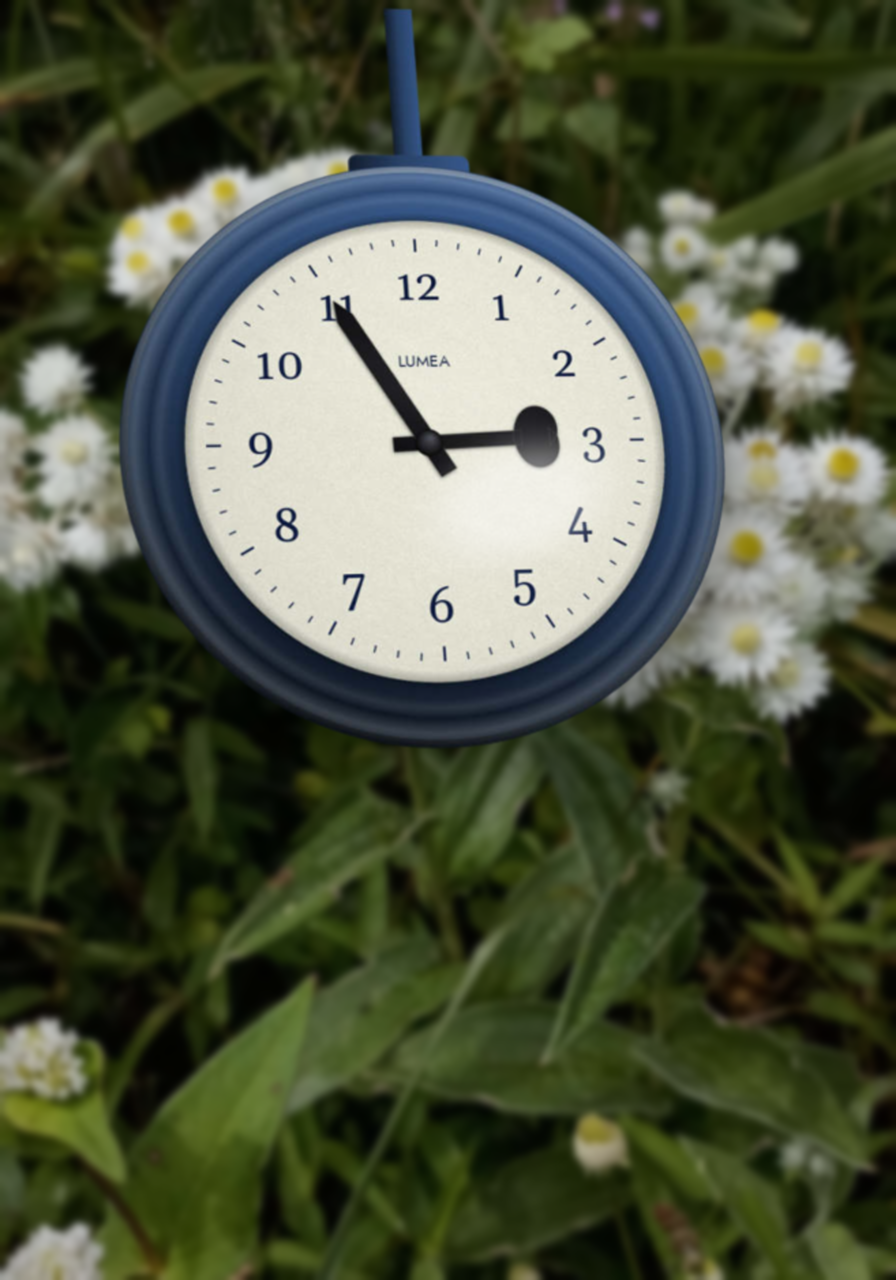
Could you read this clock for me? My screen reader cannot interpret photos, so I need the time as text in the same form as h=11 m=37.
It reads h=2 m=55
